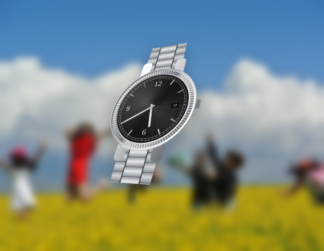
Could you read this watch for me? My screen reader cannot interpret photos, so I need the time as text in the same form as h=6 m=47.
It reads h=5 m=40
